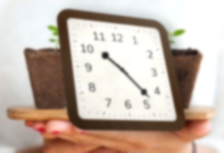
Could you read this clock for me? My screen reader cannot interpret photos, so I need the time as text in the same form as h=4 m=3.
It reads h=10 m=23
